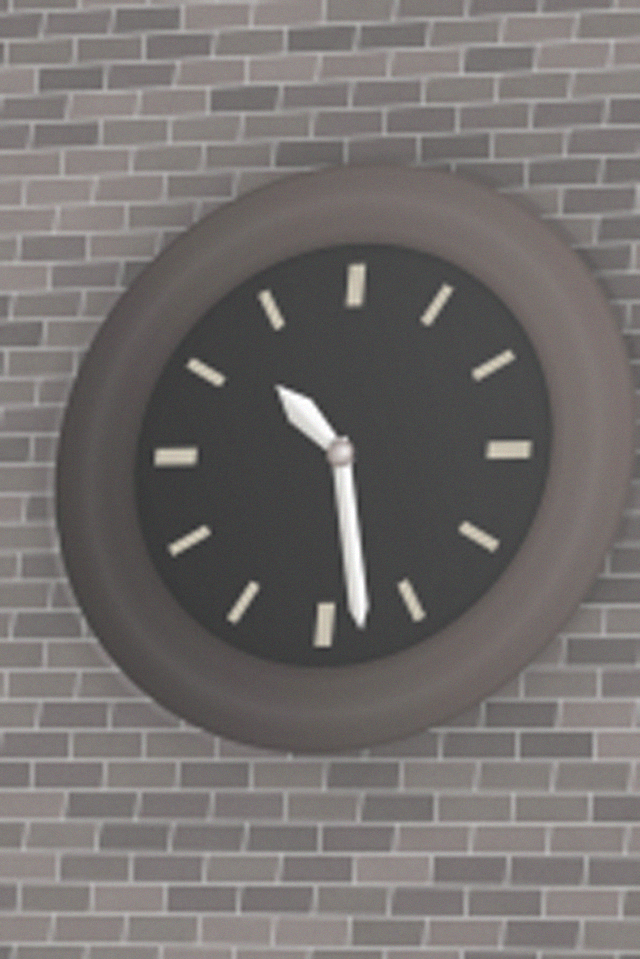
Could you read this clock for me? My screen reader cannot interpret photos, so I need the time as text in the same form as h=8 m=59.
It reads h=10 m=28
